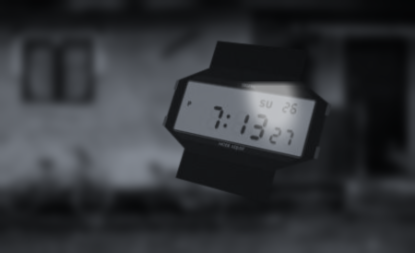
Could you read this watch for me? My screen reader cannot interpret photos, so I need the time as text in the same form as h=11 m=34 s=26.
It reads h=7 m=13 s=27
